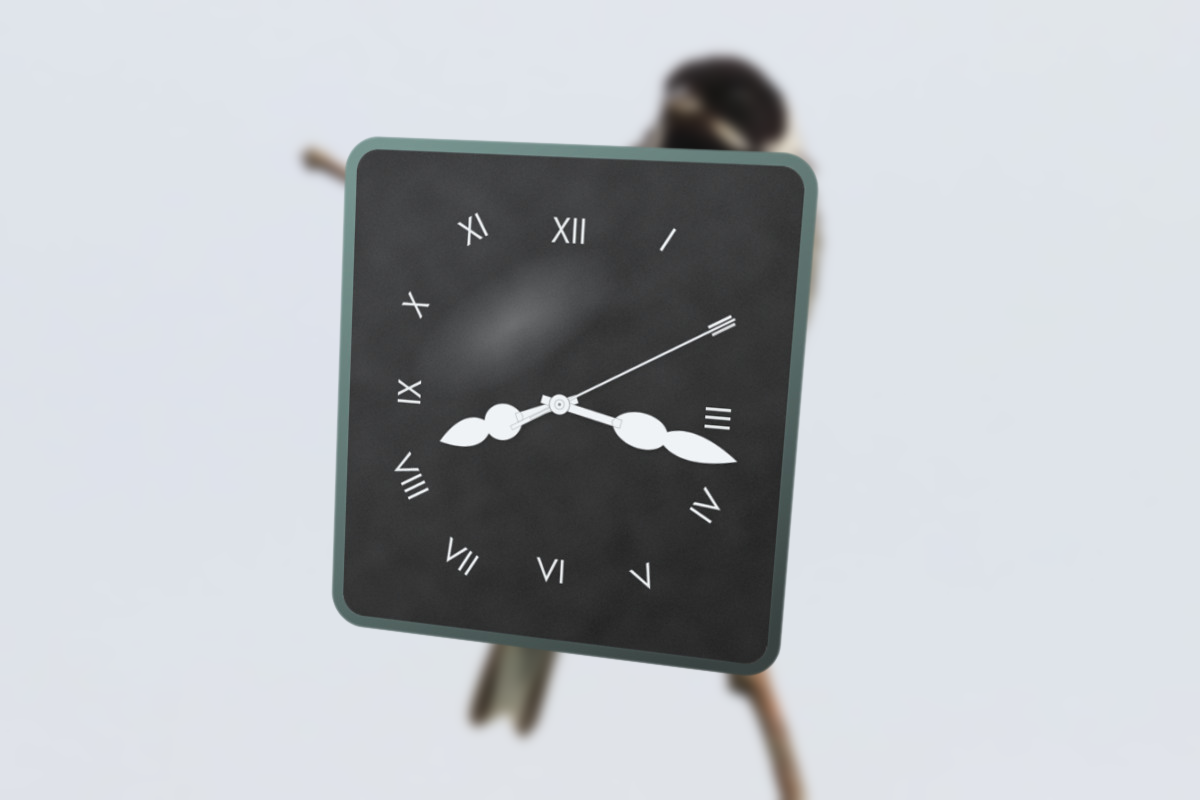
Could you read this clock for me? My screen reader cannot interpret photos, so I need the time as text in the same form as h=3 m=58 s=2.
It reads h=8 m=17 s=10
